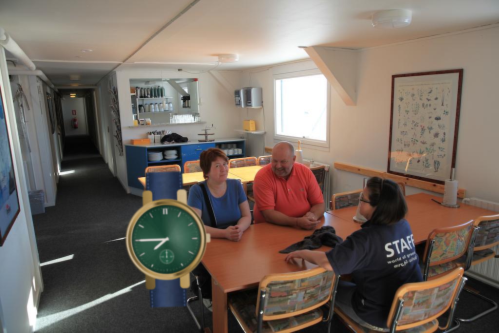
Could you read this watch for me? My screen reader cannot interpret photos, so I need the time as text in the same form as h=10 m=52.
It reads h=7 m=45
